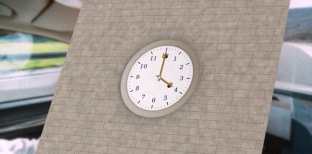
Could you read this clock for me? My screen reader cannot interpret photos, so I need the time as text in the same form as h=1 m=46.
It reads h=4 m=0
